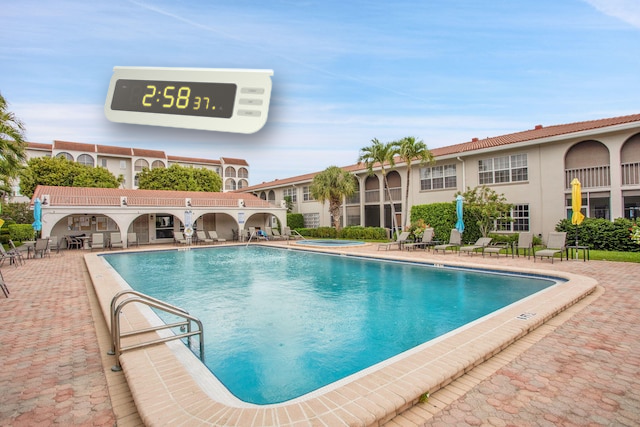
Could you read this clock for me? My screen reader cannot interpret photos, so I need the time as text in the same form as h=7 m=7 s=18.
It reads h=2 m=58 s=37
